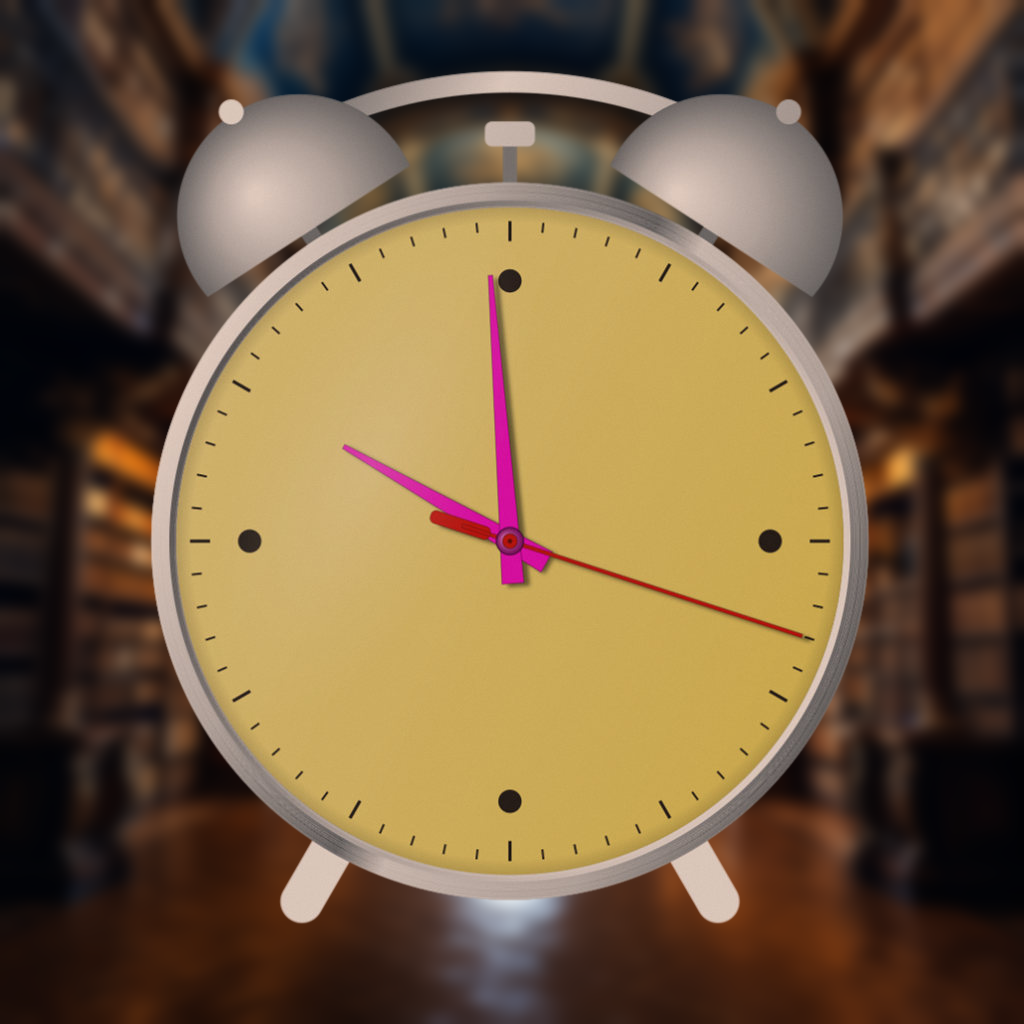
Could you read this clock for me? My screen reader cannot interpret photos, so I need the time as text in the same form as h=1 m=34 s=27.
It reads h=9 m=59 s=18
